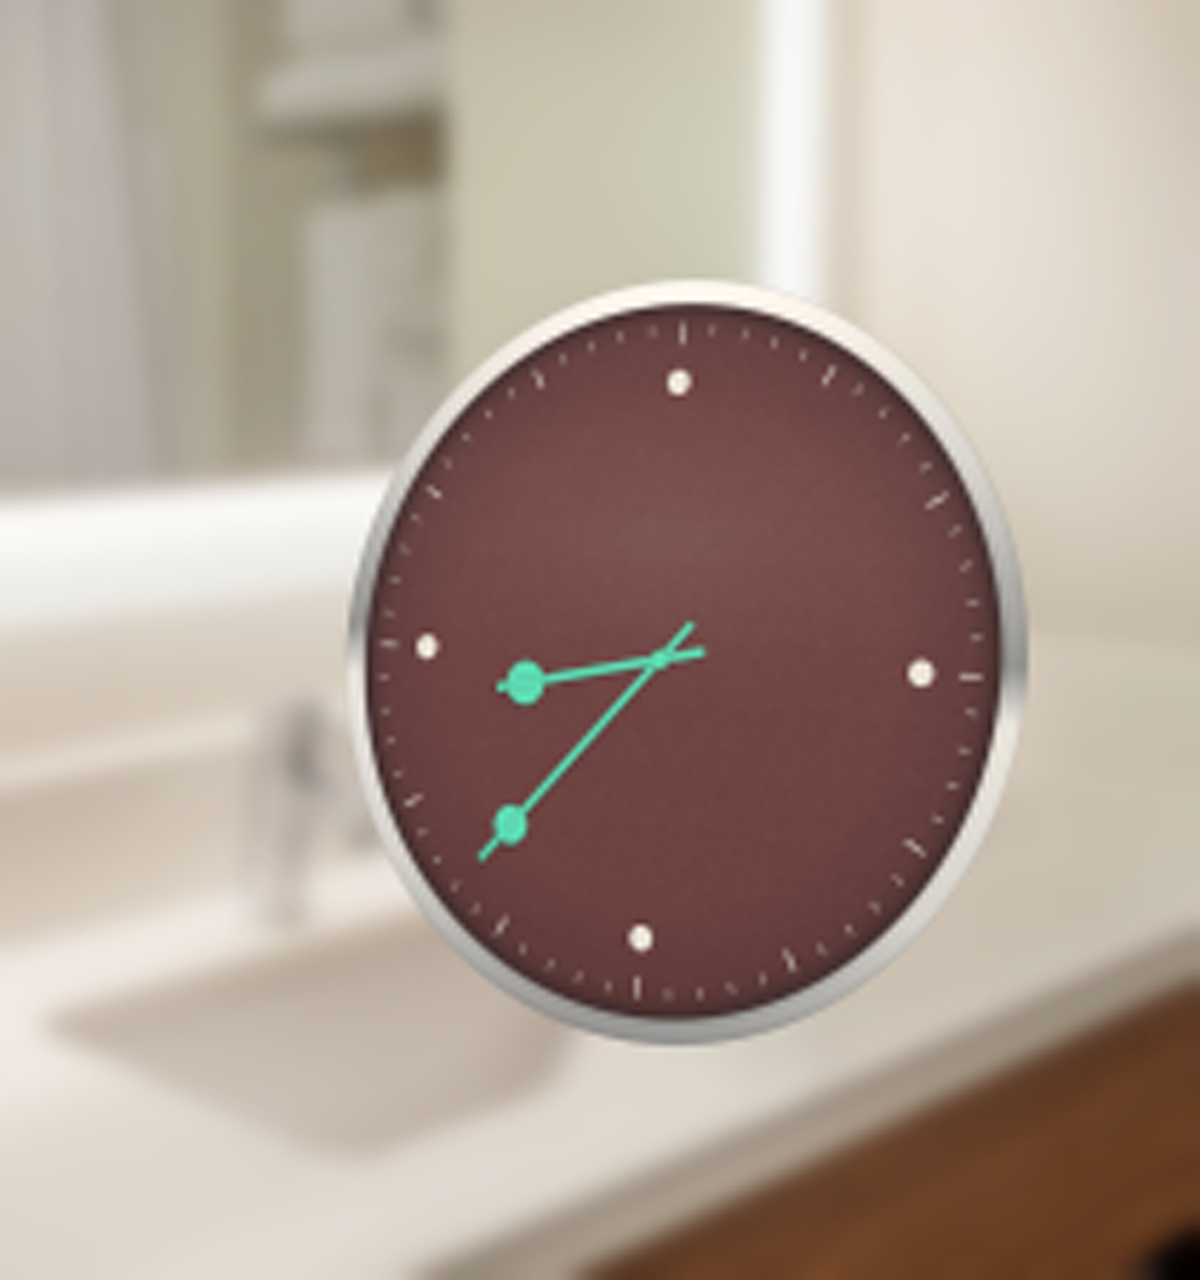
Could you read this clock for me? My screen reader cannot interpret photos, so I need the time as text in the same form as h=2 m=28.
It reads h=8 m=37
